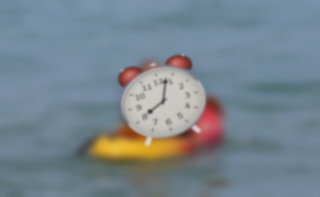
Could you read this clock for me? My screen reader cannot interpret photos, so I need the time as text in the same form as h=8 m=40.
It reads h=8 m=3
